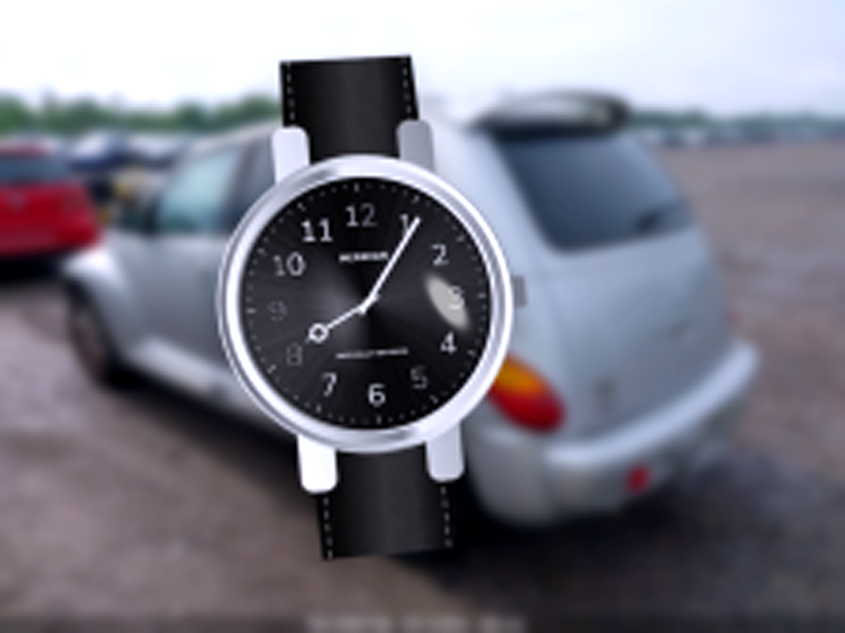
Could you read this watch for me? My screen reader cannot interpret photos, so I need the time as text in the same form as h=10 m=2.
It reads h=8 m=6
